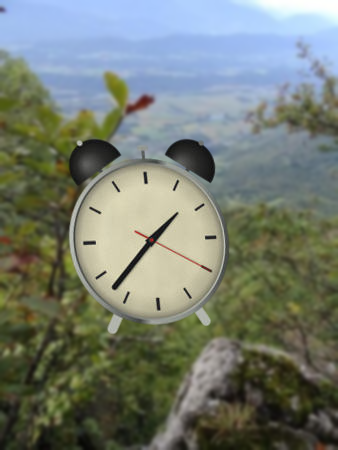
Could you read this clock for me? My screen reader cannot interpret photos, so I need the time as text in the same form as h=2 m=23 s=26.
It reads h=1 m=37 s=20
